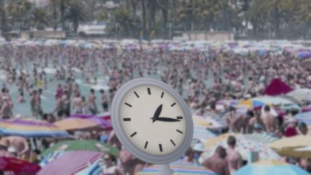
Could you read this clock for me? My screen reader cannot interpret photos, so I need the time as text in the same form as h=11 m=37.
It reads h=1 m=16
